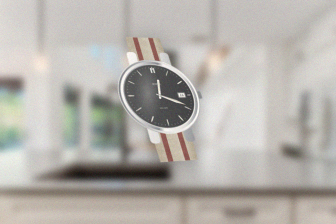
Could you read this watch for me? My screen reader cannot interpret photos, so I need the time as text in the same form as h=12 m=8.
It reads h=12 m=19
